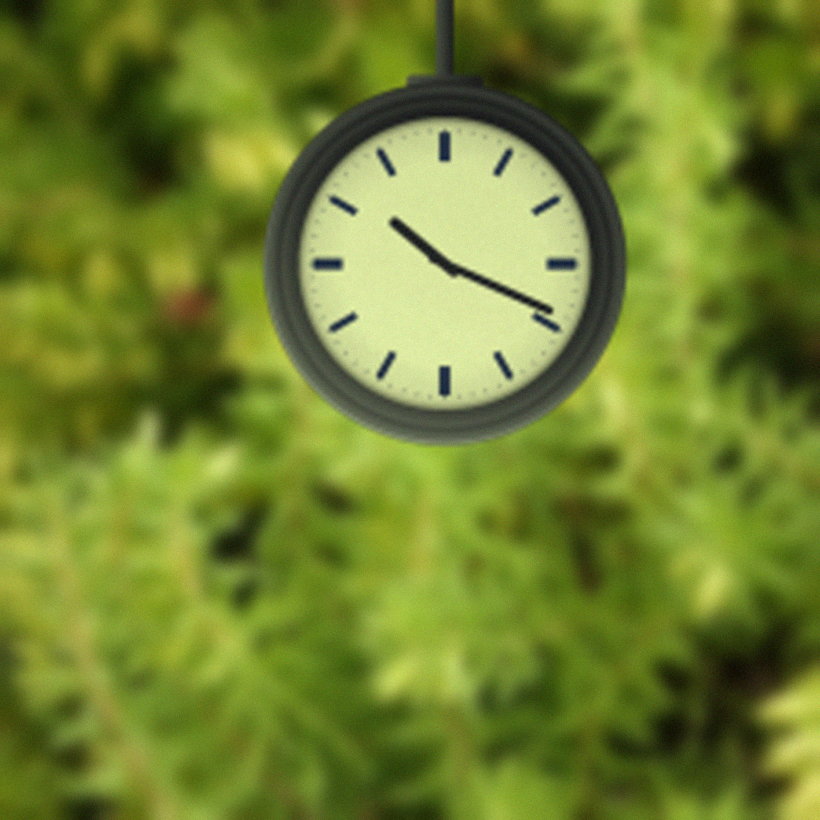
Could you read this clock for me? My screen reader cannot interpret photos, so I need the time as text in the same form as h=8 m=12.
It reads h=10 m=19
